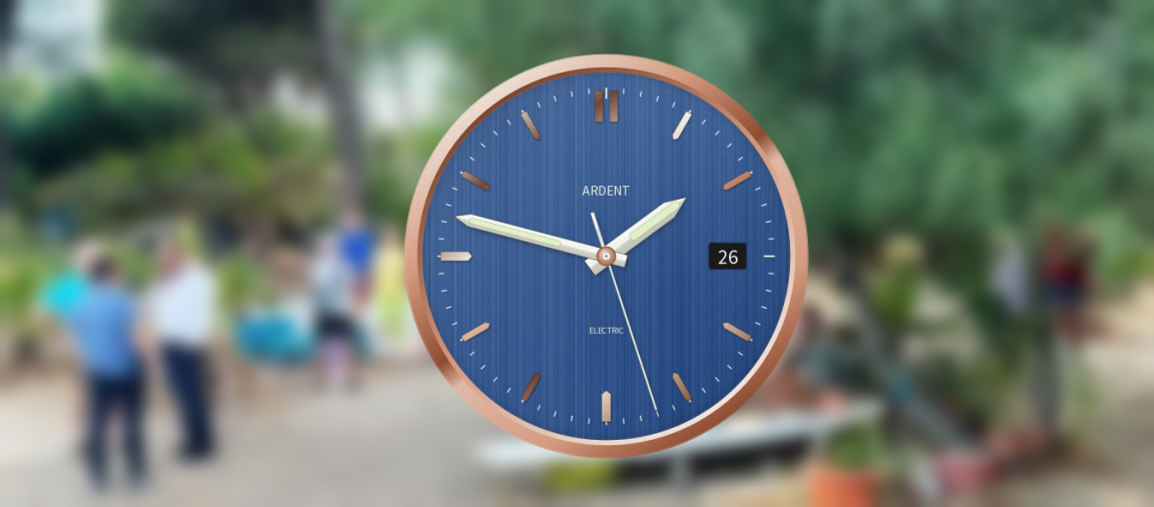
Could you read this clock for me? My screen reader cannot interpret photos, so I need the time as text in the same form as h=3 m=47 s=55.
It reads h=1 m=47 s=27
